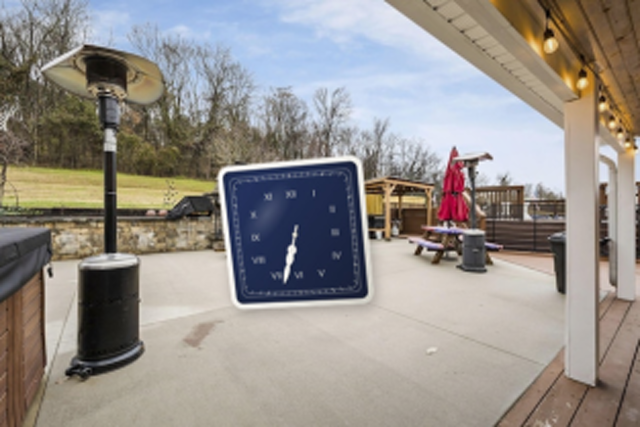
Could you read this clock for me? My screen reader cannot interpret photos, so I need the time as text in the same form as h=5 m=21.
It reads h=6 m=33
